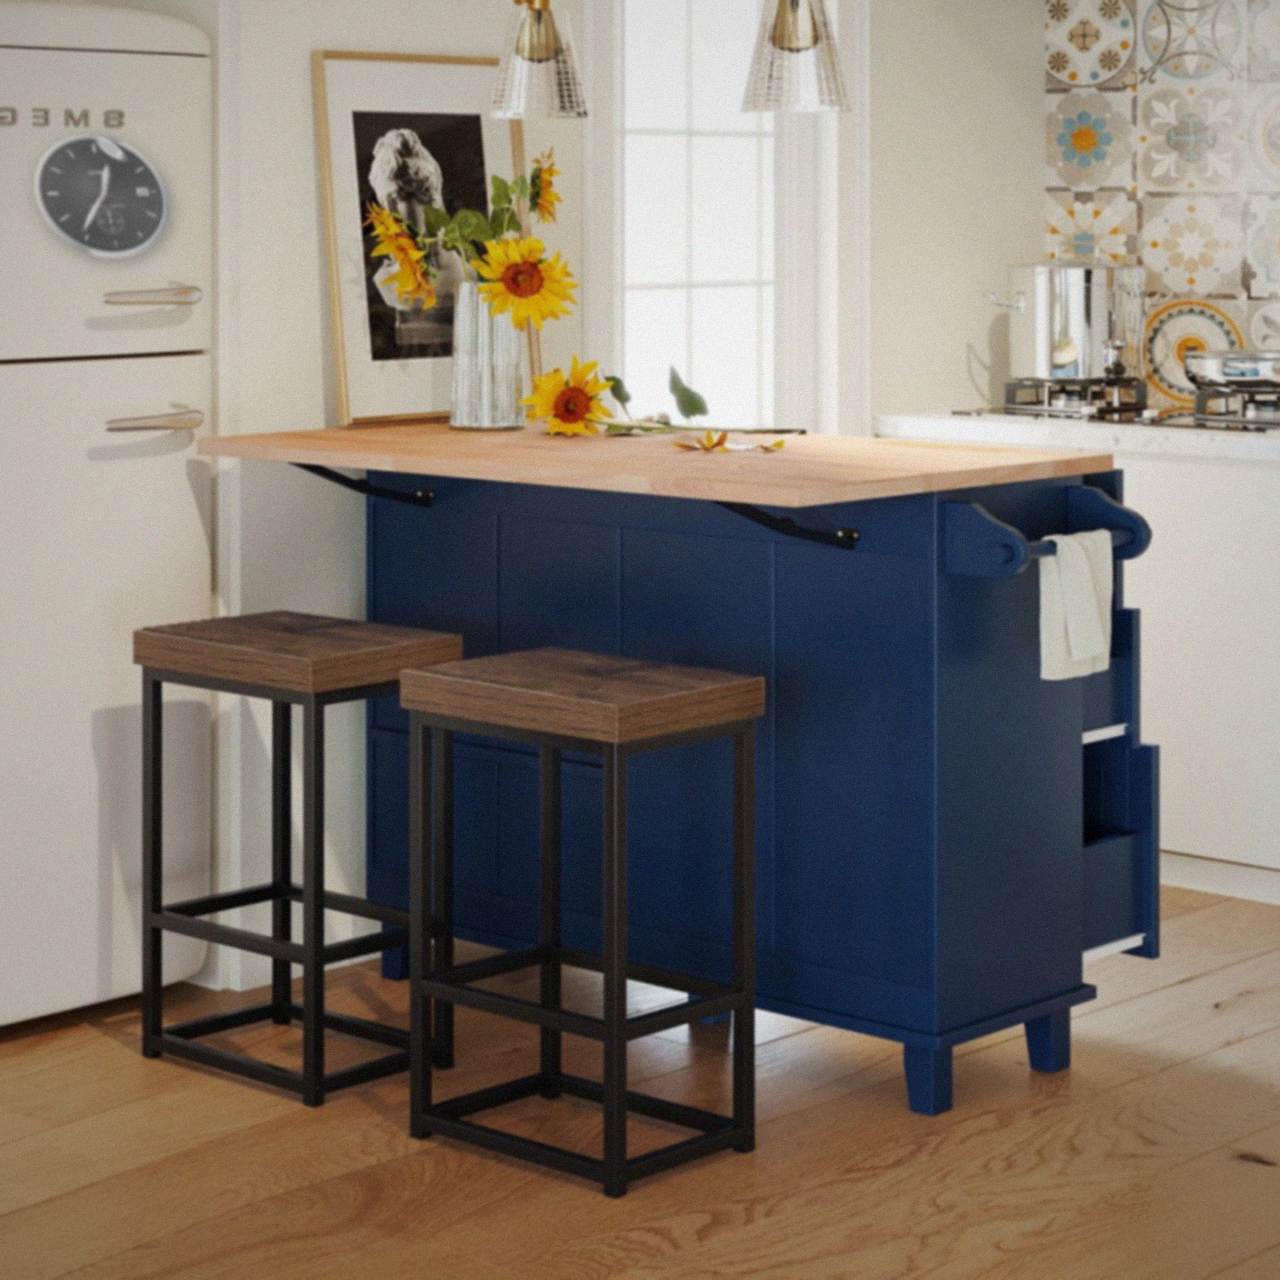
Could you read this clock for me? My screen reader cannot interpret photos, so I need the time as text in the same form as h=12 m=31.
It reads h=12 m=36
